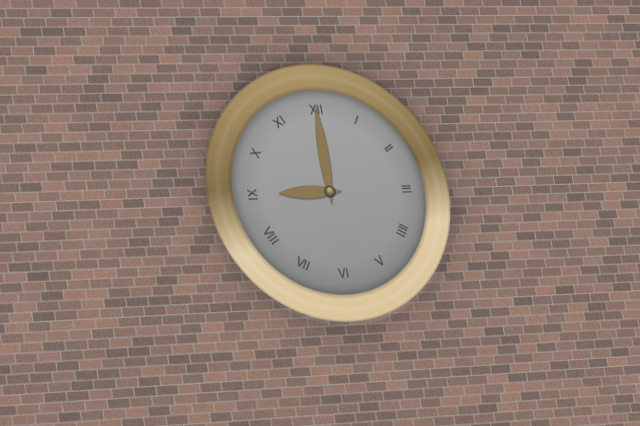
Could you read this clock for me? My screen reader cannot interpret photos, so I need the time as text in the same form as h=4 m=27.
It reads h=9 m=0
